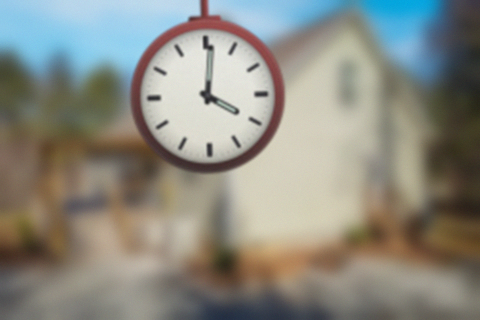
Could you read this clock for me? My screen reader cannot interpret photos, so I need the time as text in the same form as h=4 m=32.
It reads h=4 m=1
